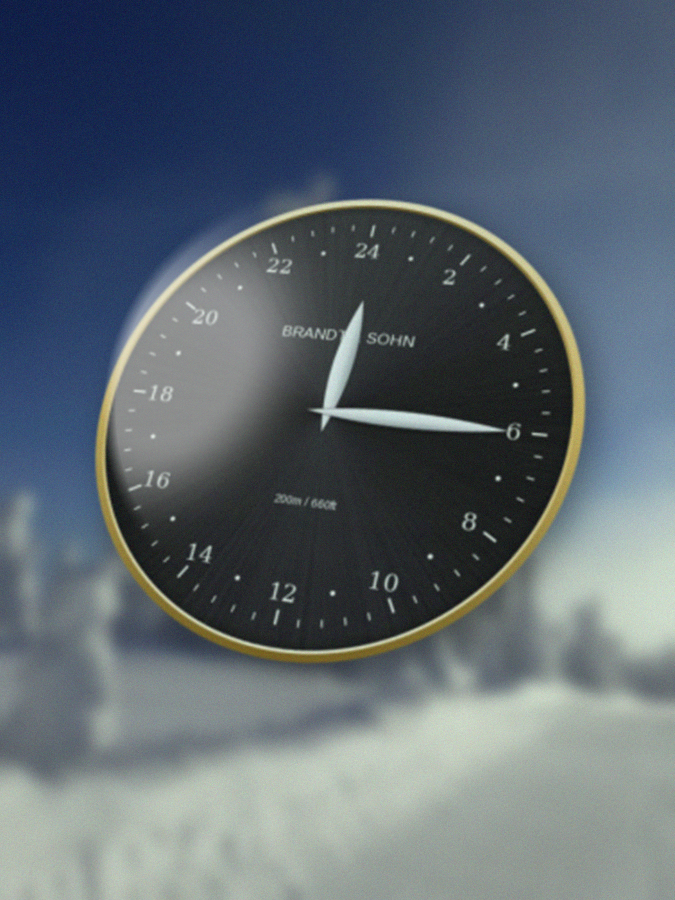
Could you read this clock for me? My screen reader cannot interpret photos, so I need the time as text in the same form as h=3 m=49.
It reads h=0 m=15
